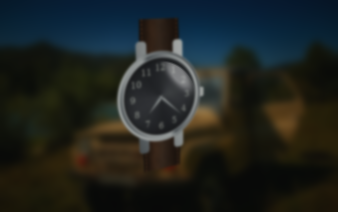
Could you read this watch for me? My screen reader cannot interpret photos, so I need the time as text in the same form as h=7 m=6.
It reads h=7 m=22
